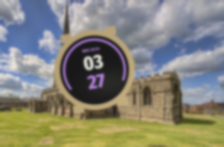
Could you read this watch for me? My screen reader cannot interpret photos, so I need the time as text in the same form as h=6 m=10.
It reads h=3 m=27
